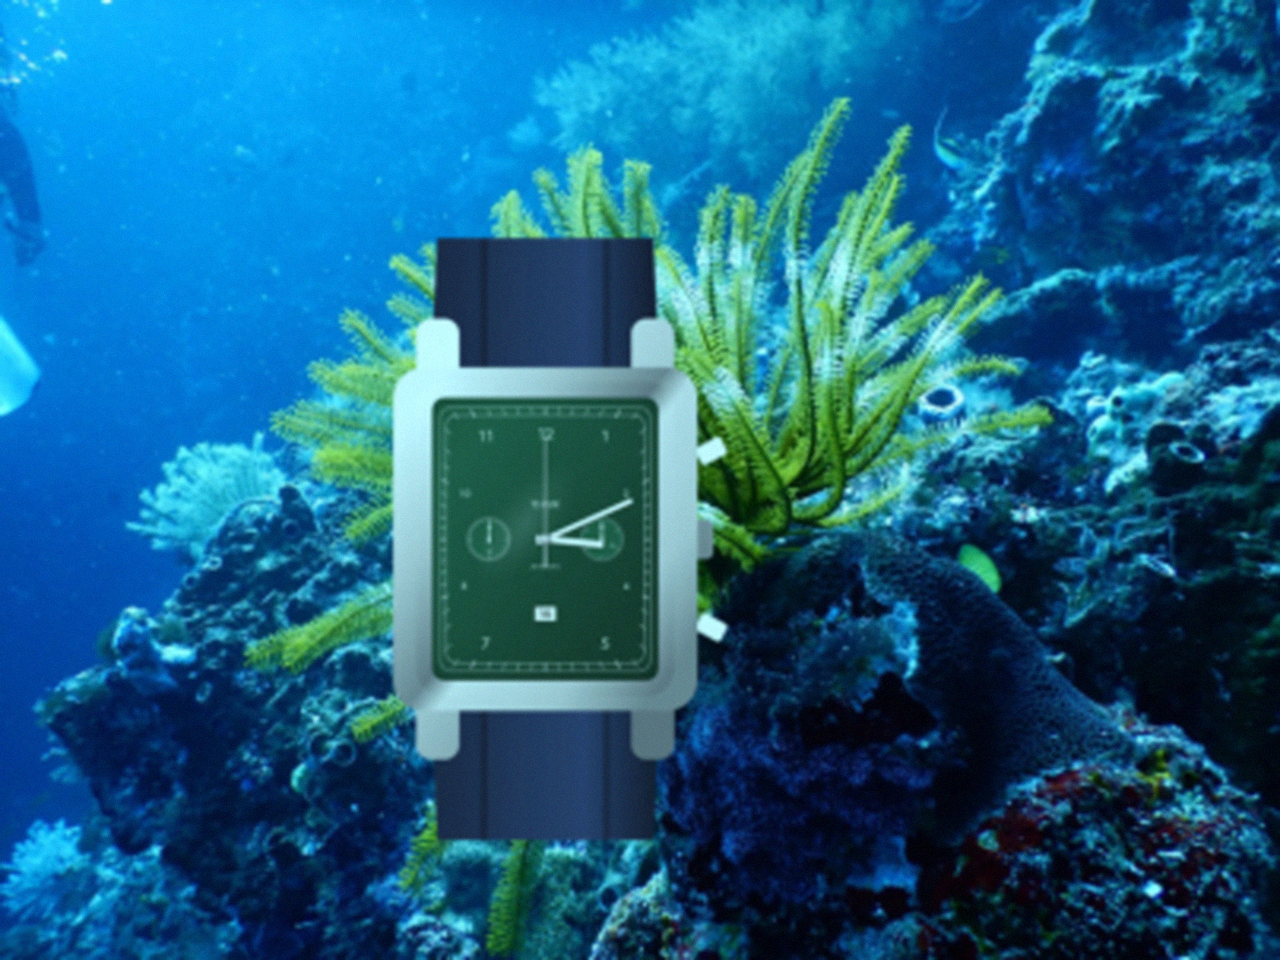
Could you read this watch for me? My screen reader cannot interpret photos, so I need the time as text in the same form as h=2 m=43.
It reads h=3 m=11
